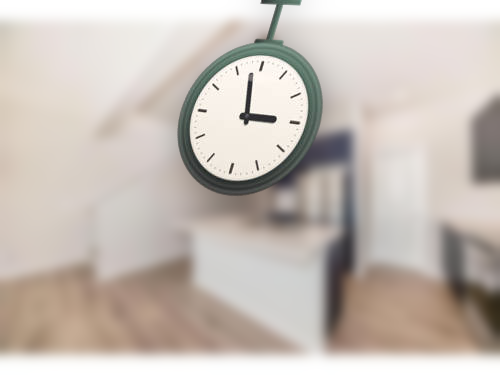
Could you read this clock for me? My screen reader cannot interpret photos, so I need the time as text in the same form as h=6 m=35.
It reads h=2 m=58
